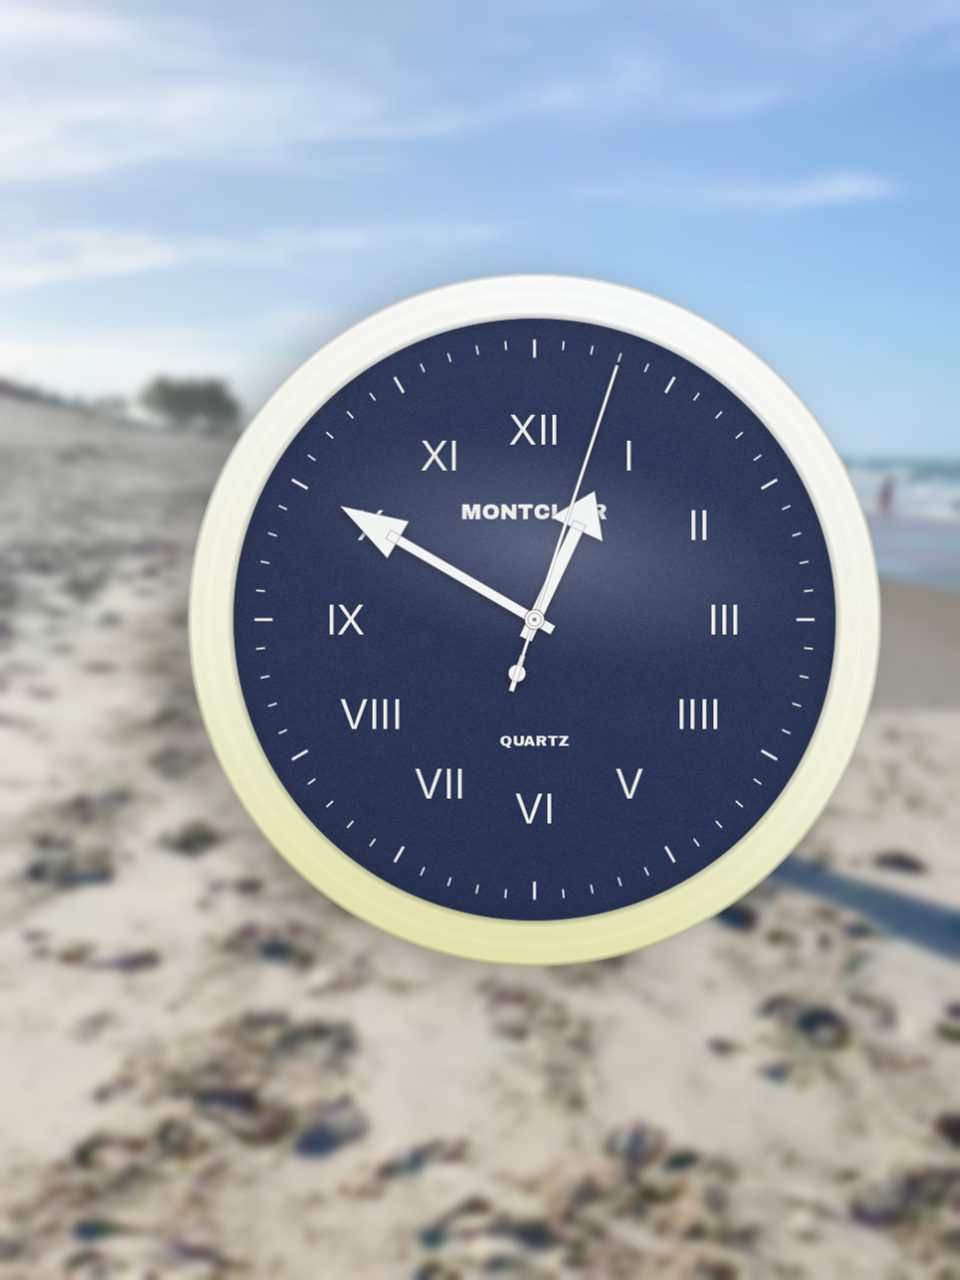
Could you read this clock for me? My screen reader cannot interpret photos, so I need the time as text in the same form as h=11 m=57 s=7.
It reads h=12 m=50 s=3
